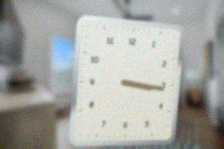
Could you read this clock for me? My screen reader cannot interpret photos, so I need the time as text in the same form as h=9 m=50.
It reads h=3 m=16
